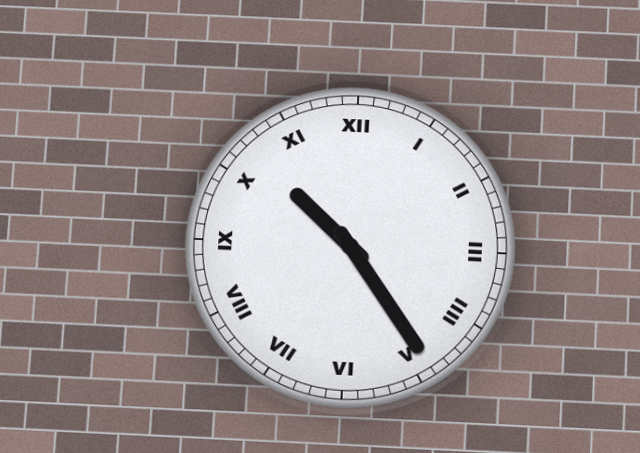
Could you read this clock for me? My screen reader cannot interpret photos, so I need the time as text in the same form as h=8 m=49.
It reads h=10 m=24
